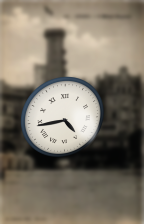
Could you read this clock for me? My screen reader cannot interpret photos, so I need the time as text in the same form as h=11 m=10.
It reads h=4 m=44
